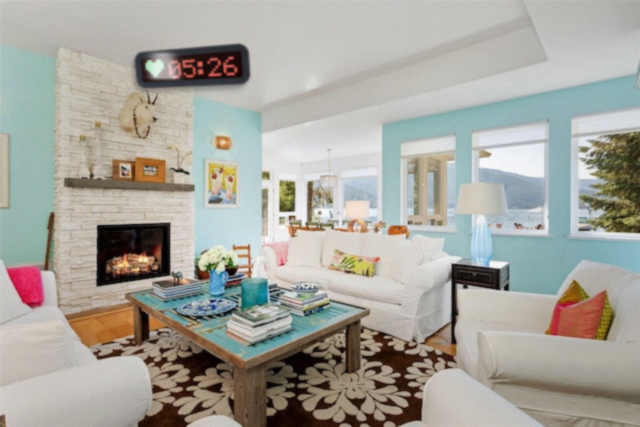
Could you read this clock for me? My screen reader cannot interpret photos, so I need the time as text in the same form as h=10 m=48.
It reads h=5 m=26
